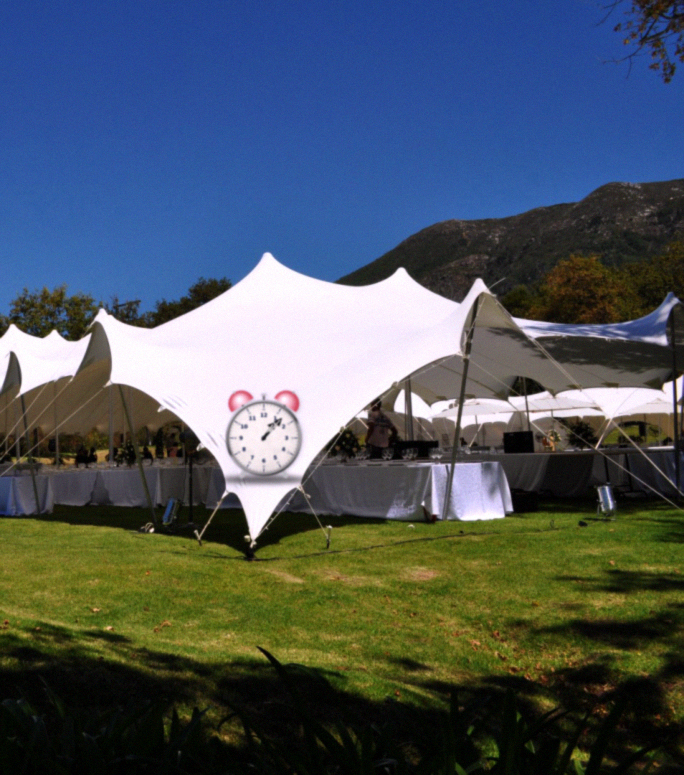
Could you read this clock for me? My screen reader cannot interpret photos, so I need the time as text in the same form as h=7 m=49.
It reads h=1 m=7
